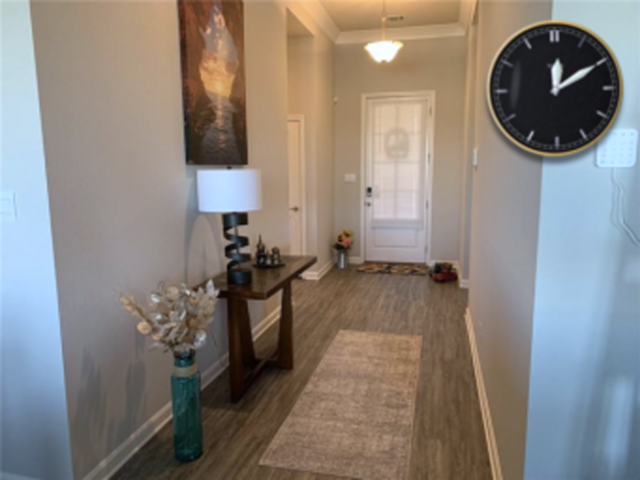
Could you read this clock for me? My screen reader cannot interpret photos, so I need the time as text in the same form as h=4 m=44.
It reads h=12 m=10
